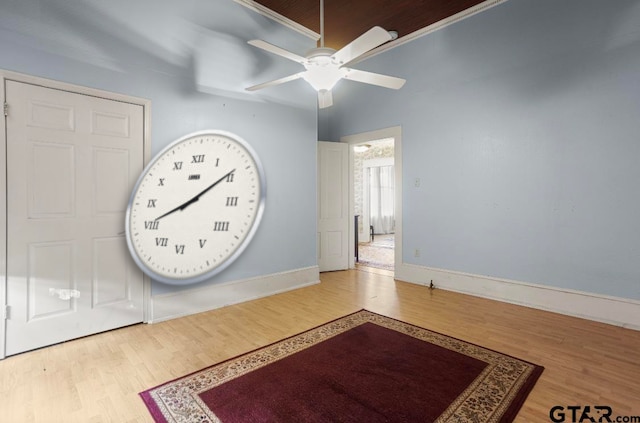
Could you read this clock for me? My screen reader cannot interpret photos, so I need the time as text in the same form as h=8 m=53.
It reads h=8 m=9
